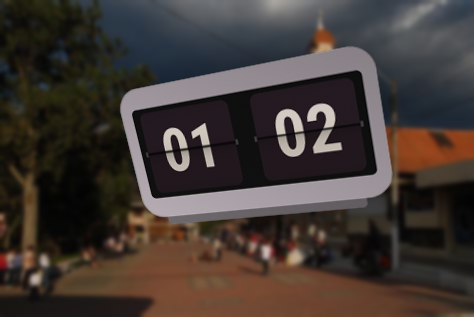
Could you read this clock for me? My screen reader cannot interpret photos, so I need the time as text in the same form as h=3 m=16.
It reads h=1 m=2
